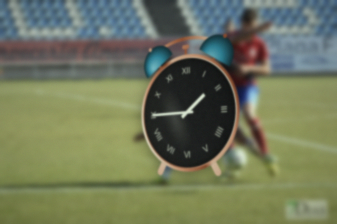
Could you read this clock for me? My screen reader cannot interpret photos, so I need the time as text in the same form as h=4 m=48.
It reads h=1 m=45
